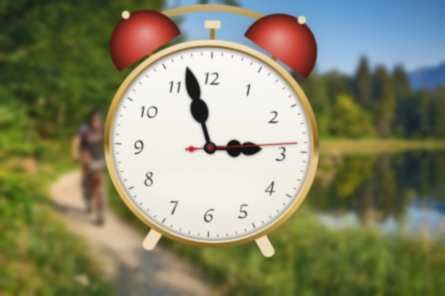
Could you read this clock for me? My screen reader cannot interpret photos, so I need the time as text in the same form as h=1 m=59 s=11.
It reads h=2 m=57 s=14
